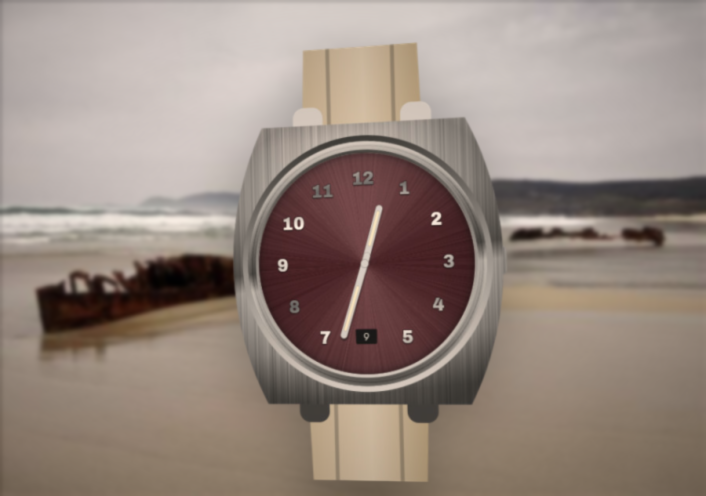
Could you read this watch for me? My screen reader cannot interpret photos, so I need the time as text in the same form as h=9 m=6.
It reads h=12 m=33
